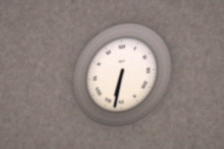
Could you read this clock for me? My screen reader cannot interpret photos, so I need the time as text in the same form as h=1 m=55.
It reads h=6 m=32
